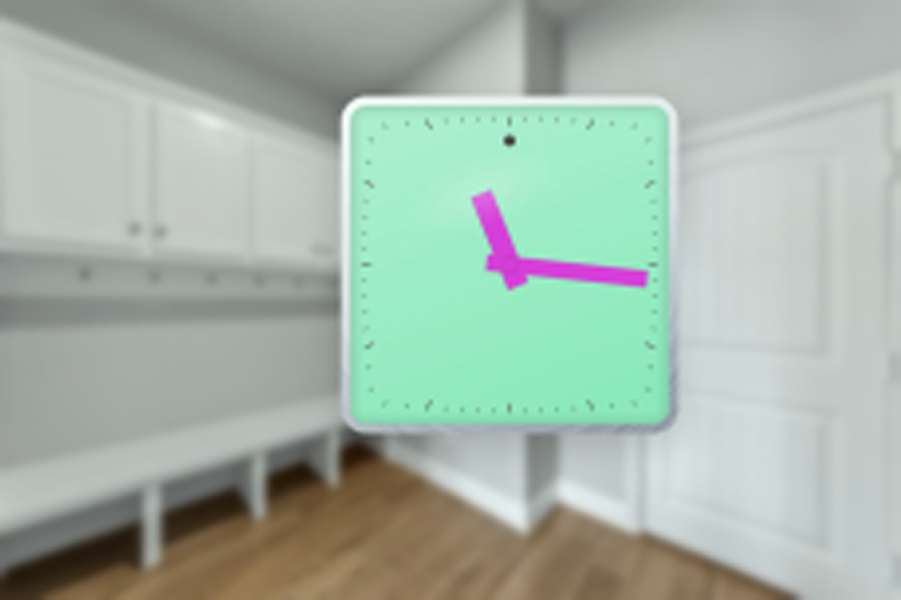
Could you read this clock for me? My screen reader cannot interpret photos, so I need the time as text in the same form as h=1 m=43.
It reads h=11 m=16
